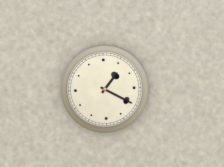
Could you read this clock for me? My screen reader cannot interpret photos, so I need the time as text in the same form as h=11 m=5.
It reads h=1 m=20
